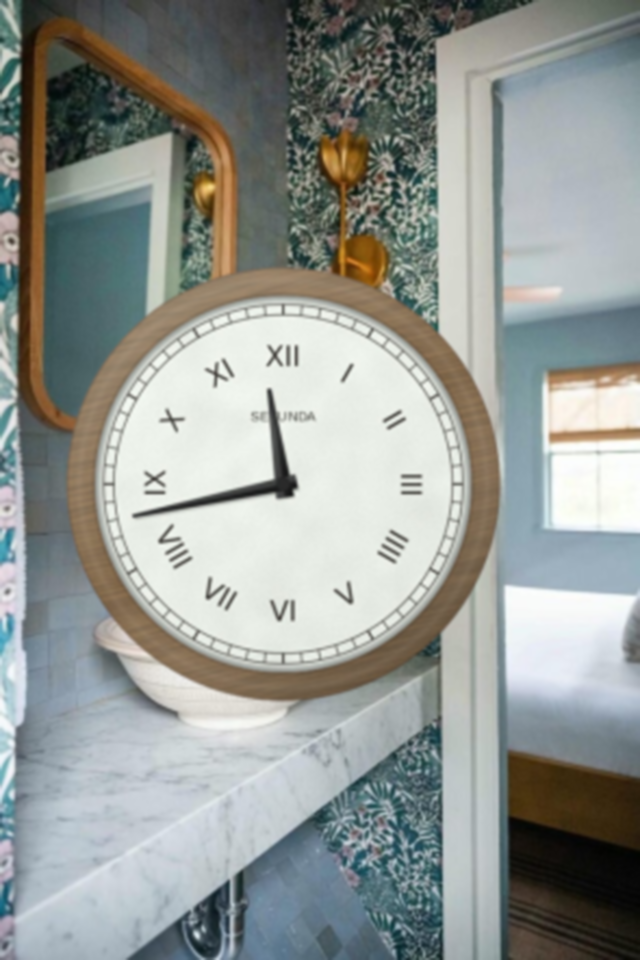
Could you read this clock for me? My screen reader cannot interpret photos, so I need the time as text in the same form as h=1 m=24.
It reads h=11 m=43
